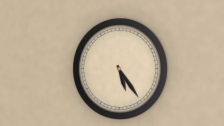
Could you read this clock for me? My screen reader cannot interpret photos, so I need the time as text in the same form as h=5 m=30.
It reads h=5 m=24
